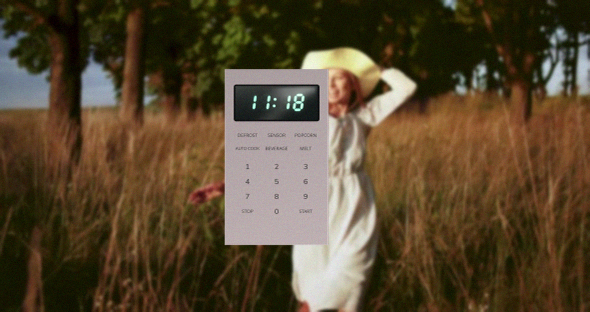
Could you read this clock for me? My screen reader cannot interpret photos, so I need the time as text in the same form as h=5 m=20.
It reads h=11 m=18
